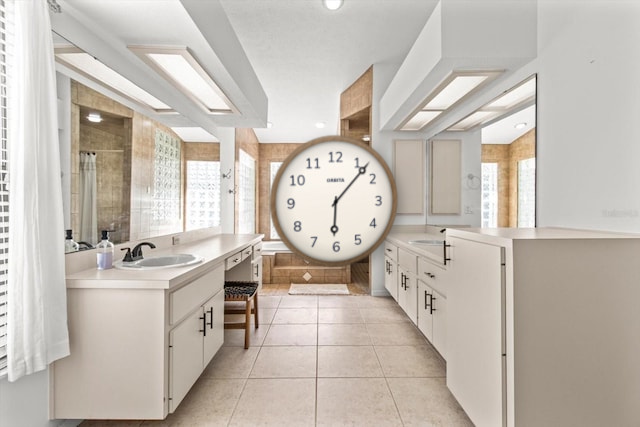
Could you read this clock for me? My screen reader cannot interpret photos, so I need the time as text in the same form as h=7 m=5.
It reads h=6 m=7
